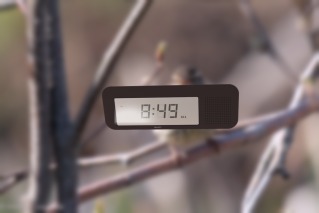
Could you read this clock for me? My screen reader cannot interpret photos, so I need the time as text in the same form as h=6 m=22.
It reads h=8 m=49
